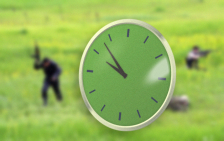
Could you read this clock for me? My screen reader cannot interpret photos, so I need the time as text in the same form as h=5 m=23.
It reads h=9 m=53
